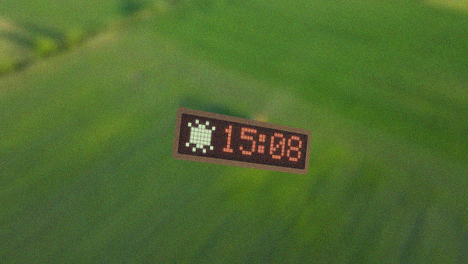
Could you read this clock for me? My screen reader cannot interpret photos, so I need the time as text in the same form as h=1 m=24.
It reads h=15 m=8
